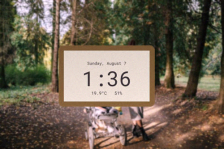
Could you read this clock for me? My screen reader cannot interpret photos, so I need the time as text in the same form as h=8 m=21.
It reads h=1 m=36
